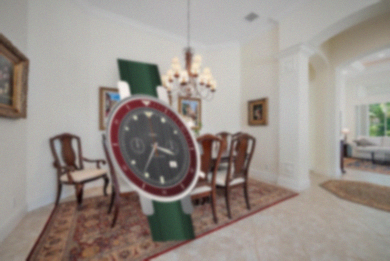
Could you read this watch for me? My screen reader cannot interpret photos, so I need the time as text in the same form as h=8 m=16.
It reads h=3 m=36
